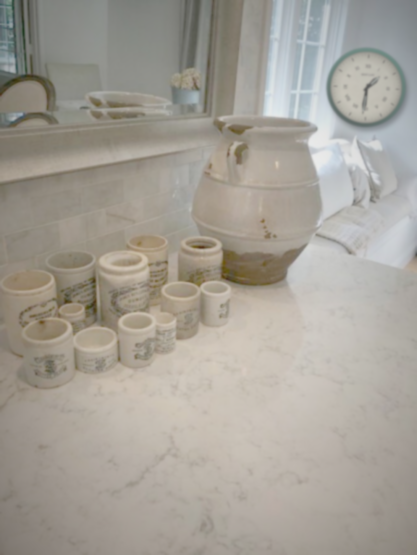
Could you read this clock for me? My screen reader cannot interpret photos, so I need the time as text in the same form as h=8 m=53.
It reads h=1 m=31
